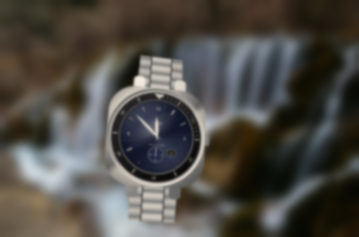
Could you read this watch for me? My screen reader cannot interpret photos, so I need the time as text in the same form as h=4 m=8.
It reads h=11 m=52
